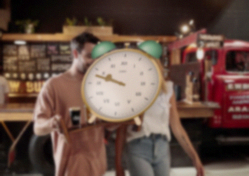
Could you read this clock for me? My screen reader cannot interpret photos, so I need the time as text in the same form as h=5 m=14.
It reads h=9 m=48
